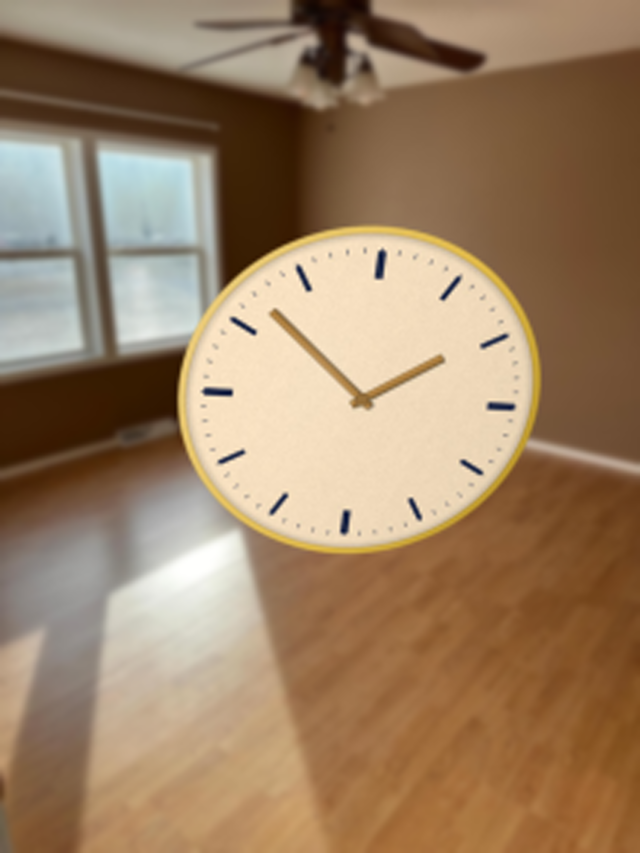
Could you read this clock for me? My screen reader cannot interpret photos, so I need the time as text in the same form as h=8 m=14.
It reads h=1 m=52
